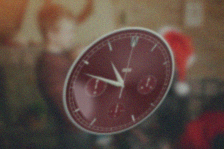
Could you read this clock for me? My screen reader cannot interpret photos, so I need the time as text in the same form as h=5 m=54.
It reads h=10 m=48
